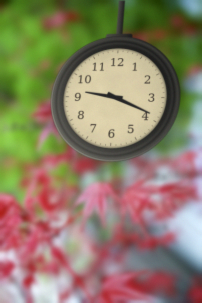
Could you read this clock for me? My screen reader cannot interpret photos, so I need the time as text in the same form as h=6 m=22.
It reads h=9 m=19
